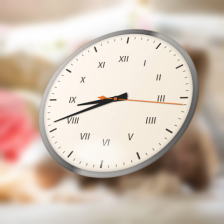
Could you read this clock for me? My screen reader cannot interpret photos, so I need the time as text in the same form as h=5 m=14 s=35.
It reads h=8 m=41 s=16
